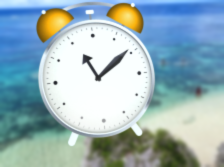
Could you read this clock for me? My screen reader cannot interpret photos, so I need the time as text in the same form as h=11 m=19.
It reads h=11 m=9
